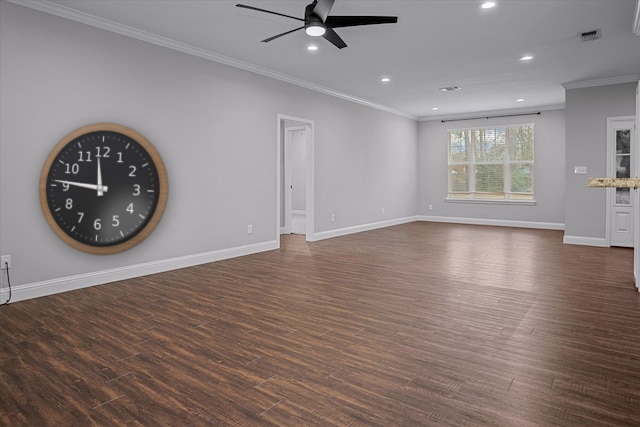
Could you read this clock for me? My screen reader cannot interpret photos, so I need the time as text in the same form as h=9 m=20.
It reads h=11 m=46
